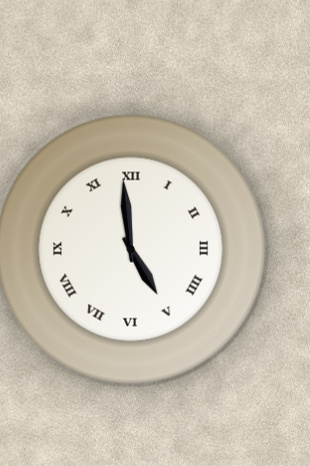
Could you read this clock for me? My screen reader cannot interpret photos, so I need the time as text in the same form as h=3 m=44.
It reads h=4 m=59
